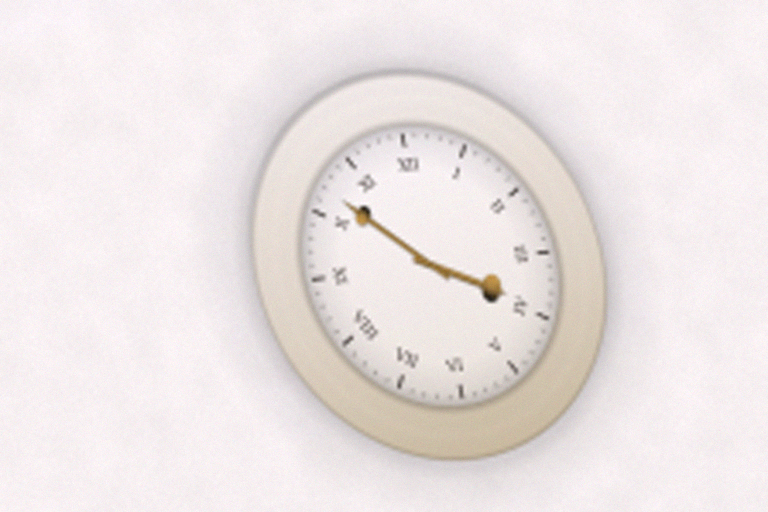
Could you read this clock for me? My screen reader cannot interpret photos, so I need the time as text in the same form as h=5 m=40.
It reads h=3 m=52
